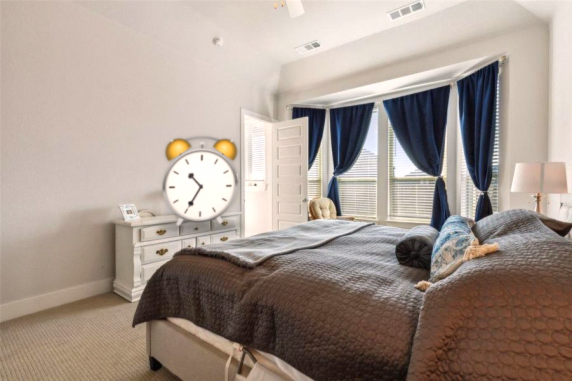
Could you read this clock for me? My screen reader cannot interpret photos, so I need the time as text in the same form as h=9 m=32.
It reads h=10 m=35
